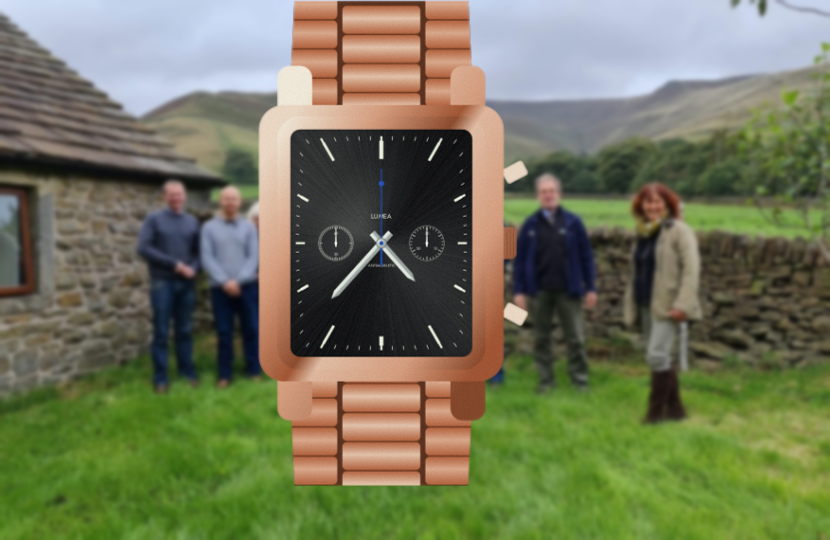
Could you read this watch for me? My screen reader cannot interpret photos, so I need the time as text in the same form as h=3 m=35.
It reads h=4 m=37
